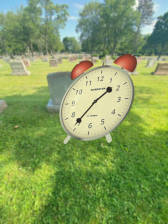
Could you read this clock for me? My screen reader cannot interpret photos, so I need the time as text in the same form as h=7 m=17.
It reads h=1 m=36
